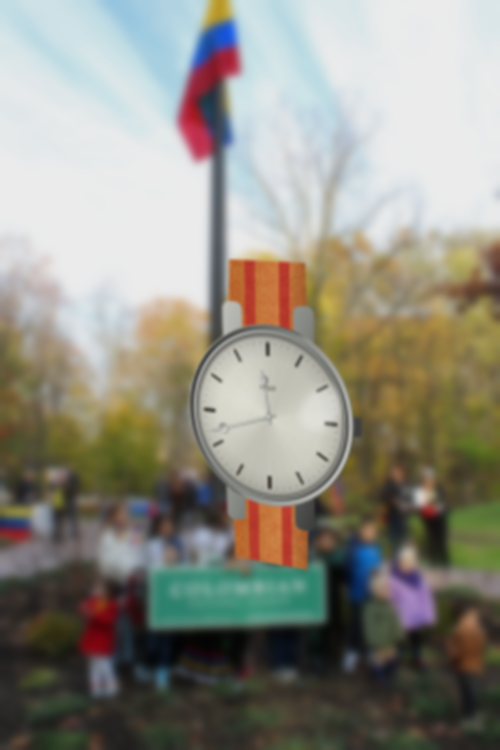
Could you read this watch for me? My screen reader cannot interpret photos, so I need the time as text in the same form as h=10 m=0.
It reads h=11 m=42
